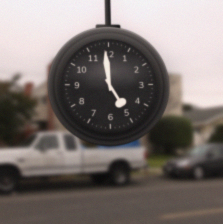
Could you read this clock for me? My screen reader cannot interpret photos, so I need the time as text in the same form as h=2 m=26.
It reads h=4 m=59
